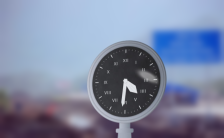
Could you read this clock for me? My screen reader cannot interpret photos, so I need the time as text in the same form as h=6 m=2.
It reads h=4 m=31
